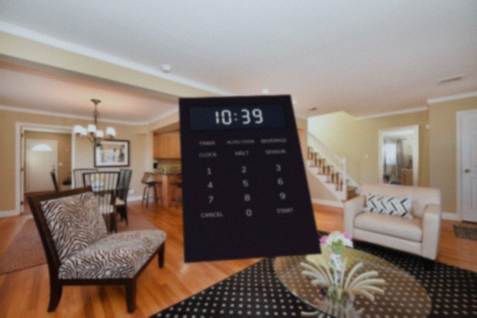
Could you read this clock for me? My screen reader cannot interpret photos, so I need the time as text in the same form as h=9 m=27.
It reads h=10 m=39
